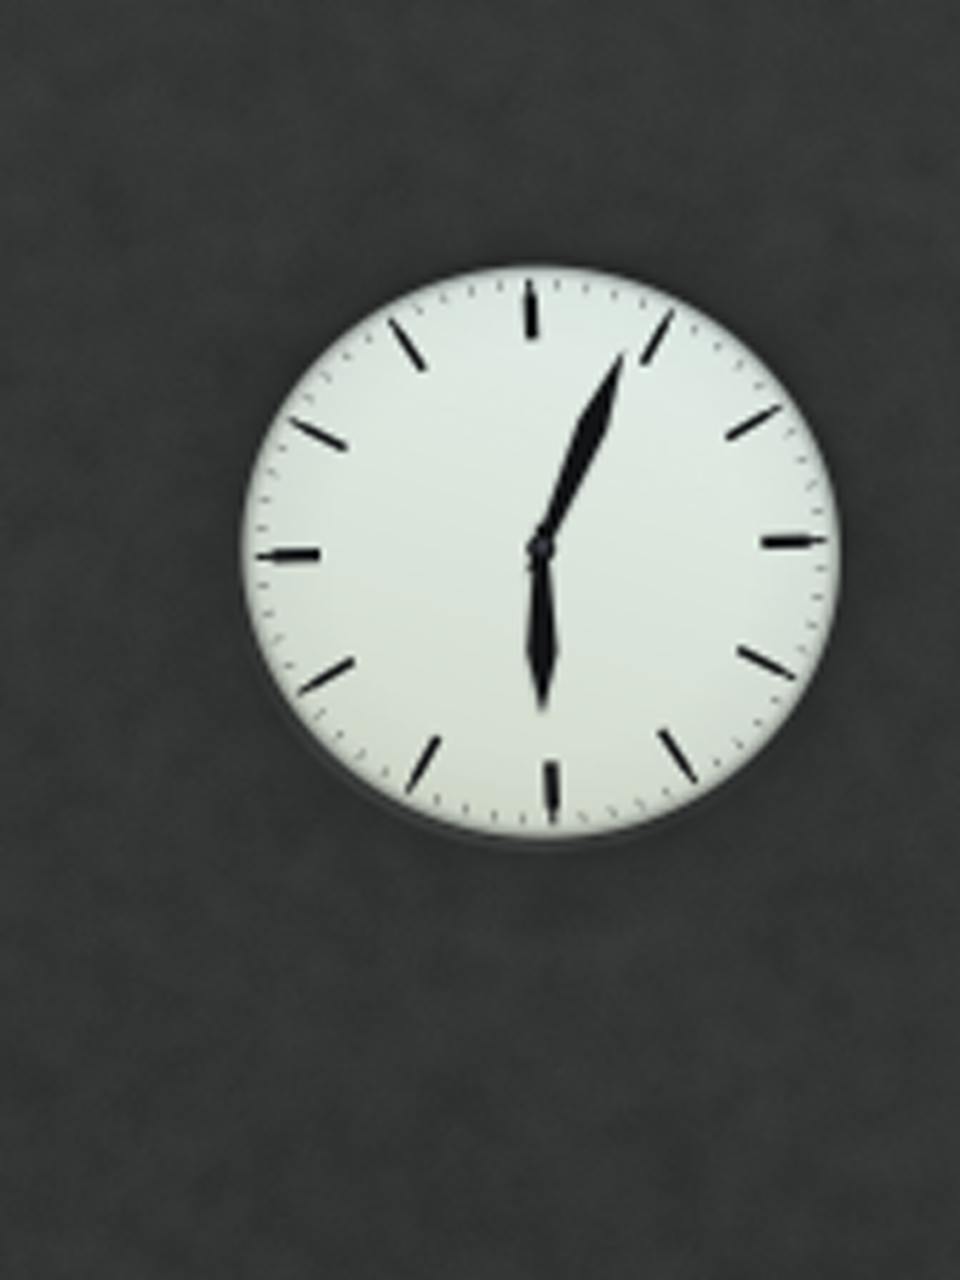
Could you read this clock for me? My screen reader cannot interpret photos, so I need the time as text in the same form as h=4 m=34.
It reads h=6 m=4
